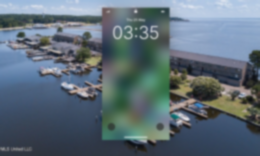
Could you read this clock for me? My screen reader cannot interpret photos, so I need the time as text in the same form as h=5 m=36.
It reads h=3 m=35
